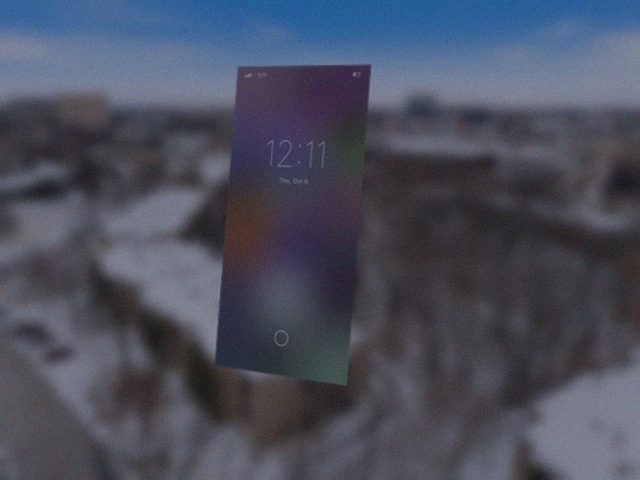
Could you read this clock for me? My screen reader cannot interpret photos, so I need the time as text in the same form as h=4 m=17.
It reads h=12 m=11
